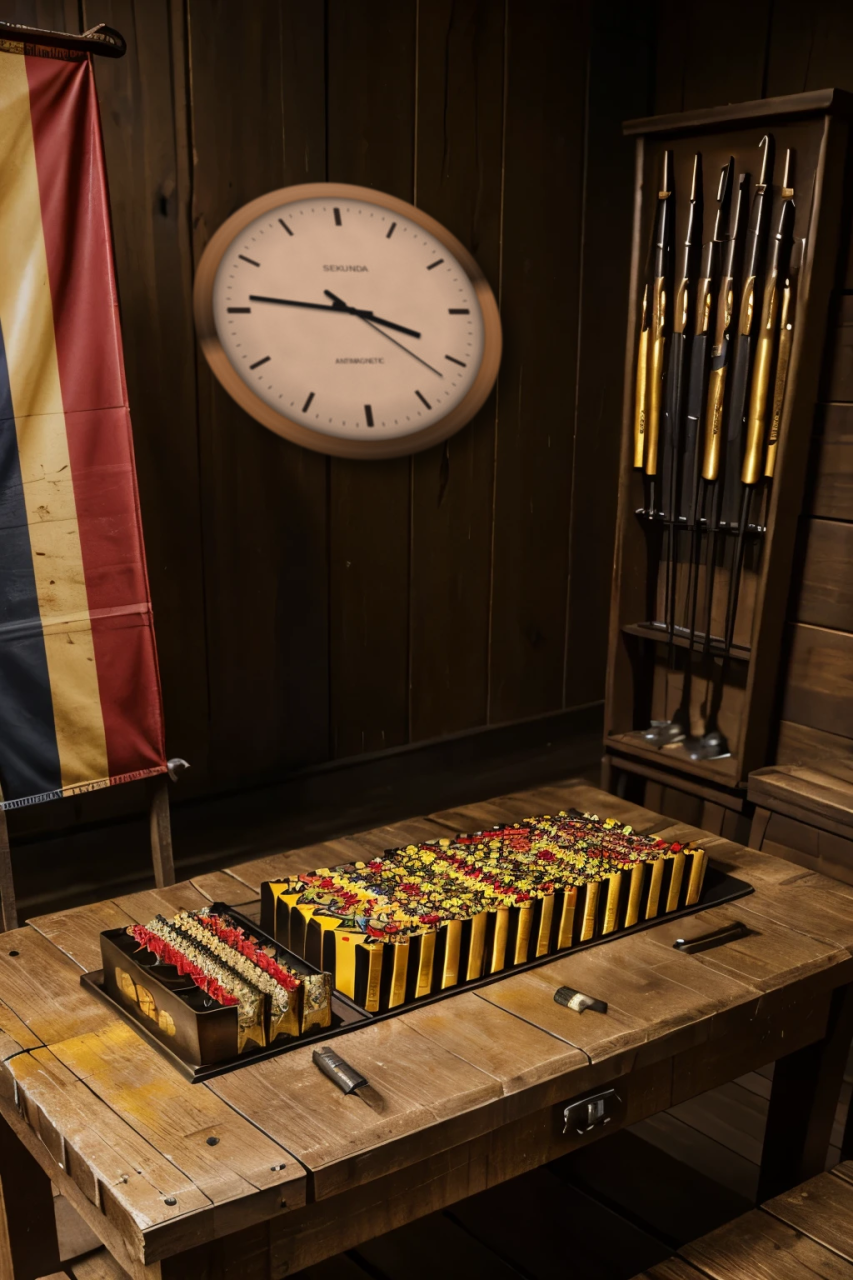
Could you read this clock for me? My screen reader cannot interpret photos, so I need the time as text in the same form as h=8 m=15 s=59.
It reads h=3 m=46 s=22
